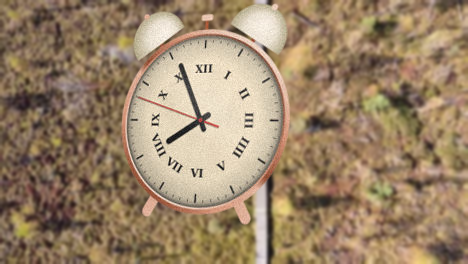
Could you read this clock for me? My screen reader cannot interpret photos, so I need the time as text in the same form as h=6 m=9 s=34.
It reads h=7 m=55 s=48
